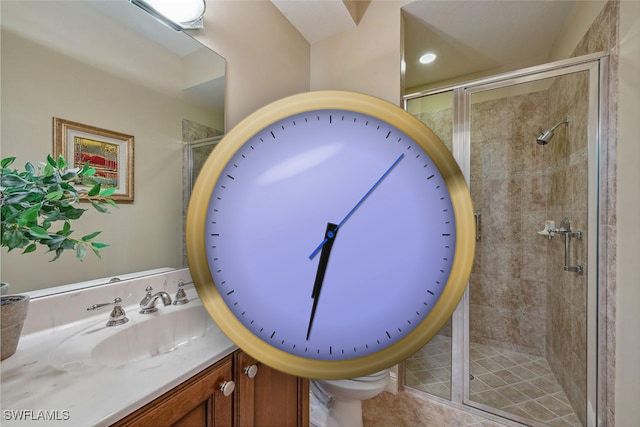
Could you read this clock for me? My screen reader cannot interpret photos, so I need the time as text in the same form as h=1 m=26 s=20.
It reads h=6 m=32 s=7
